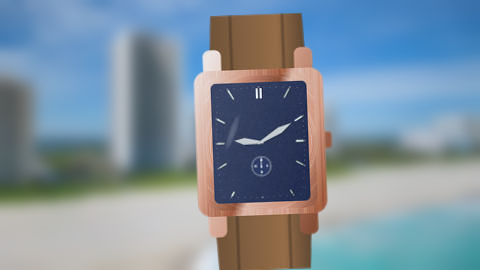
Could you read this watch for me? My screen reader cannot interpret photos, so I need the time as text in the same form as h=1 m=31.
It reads h=9 m=10
